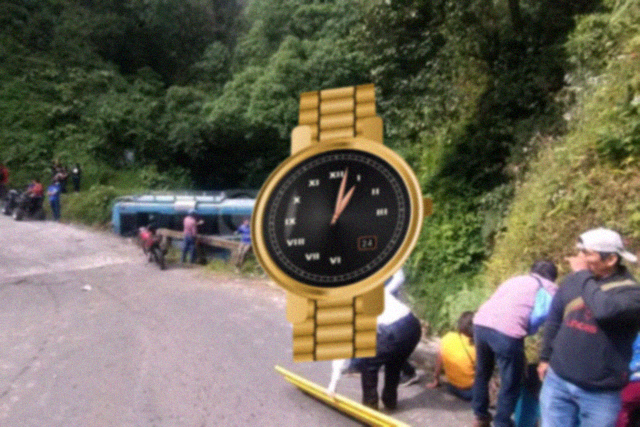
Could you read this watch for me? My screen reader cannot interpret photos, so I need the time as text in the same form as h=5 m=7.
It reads h=1 m=2
